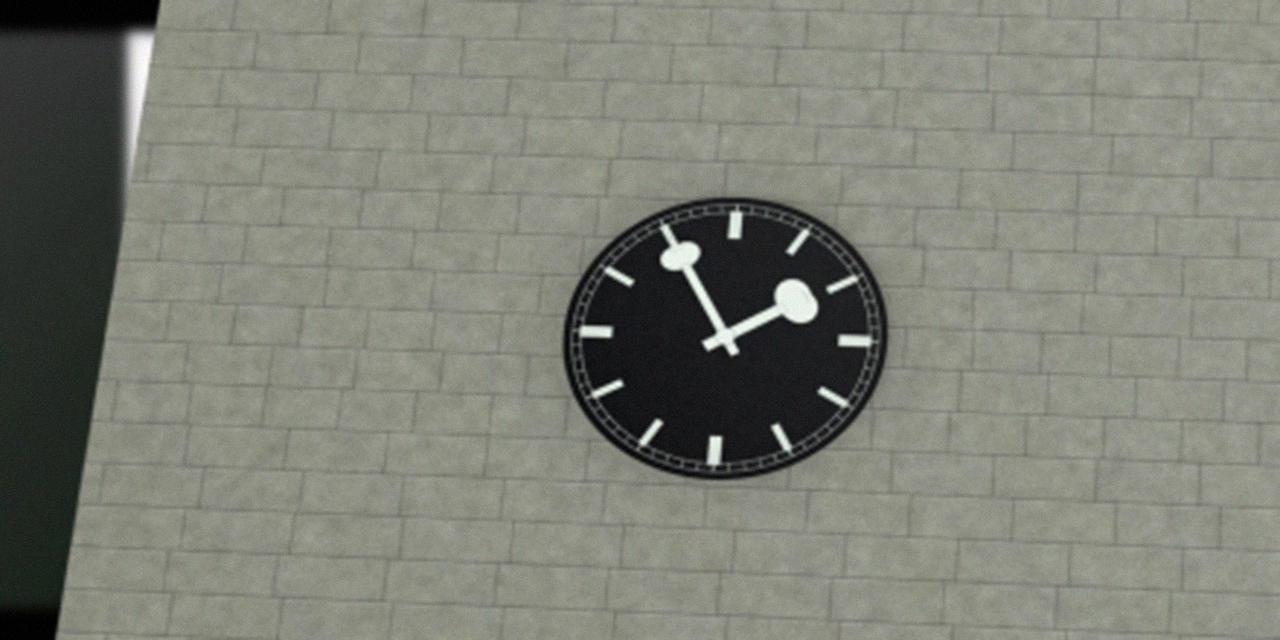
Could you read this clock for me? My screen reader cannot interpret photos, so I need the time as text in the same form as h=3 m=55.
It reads h=1 m=55
